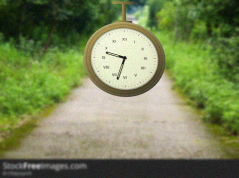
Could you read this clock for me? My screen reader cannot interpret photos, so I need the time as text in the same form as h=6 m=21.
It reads h=9 m=33
